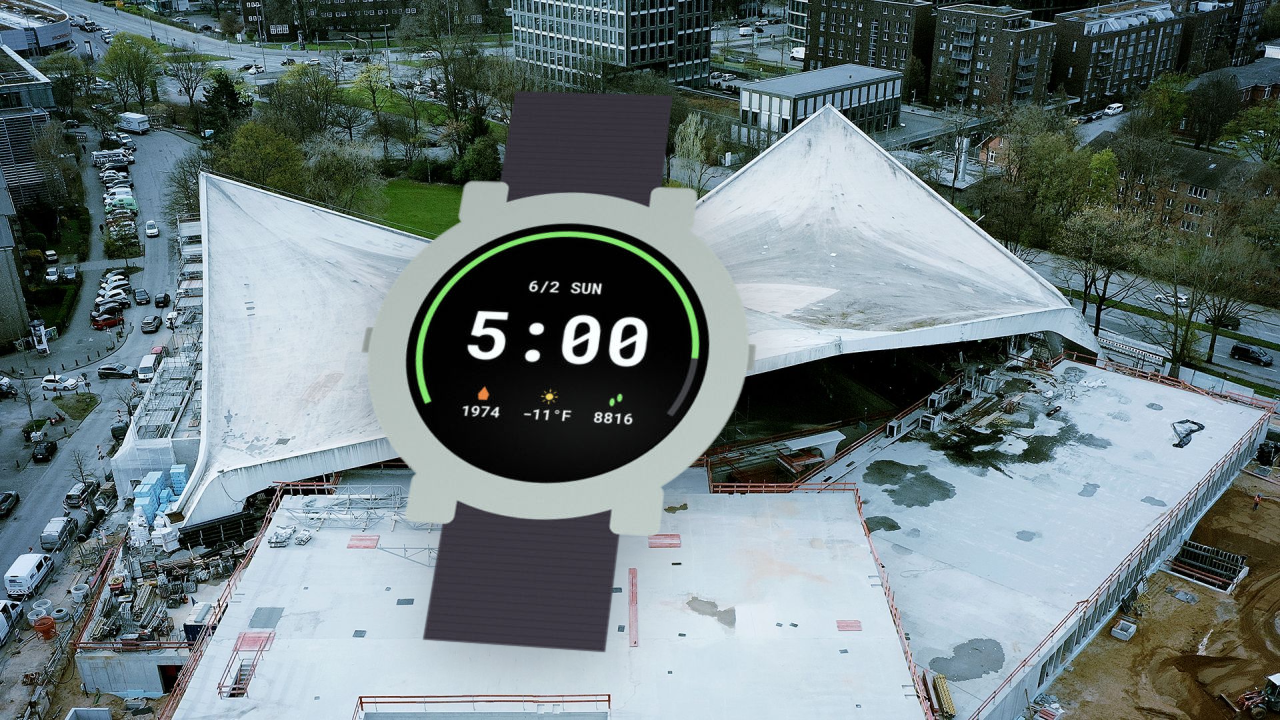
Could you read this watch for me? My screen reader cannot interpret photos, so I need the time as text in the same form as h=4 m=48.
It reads h=5 m=0
